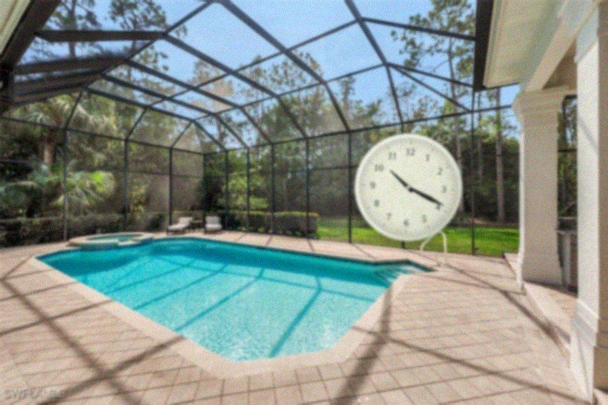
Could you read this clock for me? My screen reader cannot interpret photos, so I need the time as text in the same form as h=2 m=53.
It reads h=10 m=19
